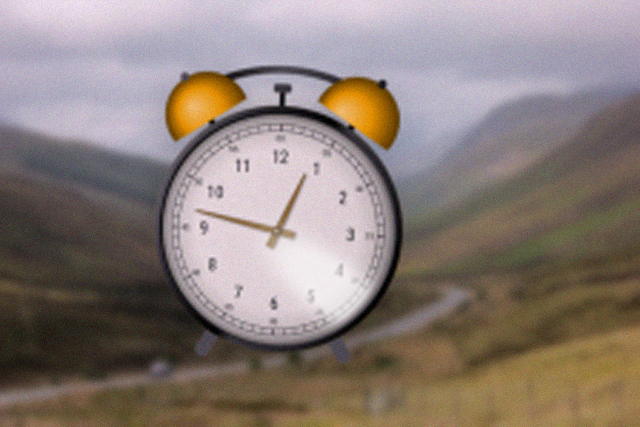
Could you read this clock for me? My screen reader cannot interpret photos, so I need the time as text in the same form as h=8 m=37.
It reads h=12 m=47
